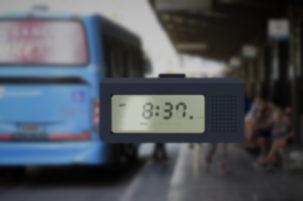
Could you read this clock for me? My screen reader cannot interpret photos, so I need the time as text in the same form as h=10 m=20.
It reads h=8 m=37
